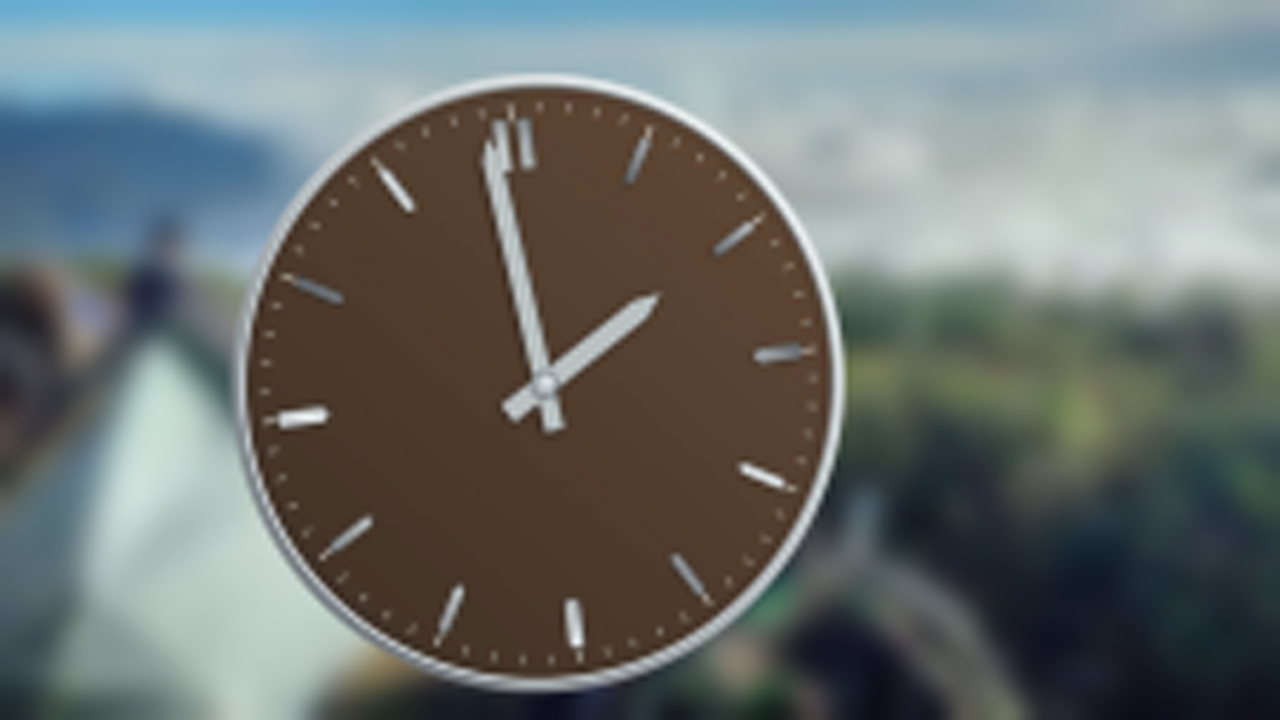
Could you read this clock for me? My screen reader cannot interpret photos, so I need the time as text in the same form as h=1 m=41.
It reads h=1 m=59
